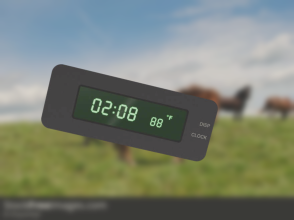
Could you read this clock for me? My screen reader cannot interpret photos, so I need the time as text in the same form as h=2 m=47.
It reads h=2 m=8
